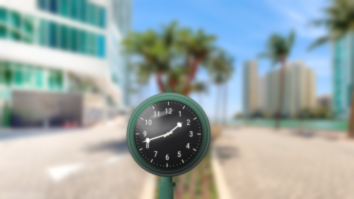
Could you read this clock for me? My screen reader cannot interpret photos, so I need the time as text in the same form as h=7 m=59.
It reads h=1 m=42
